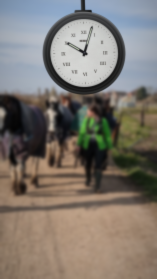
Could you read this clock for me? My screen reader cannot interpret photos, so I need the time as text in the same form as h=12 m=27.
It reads h=10 m=3
